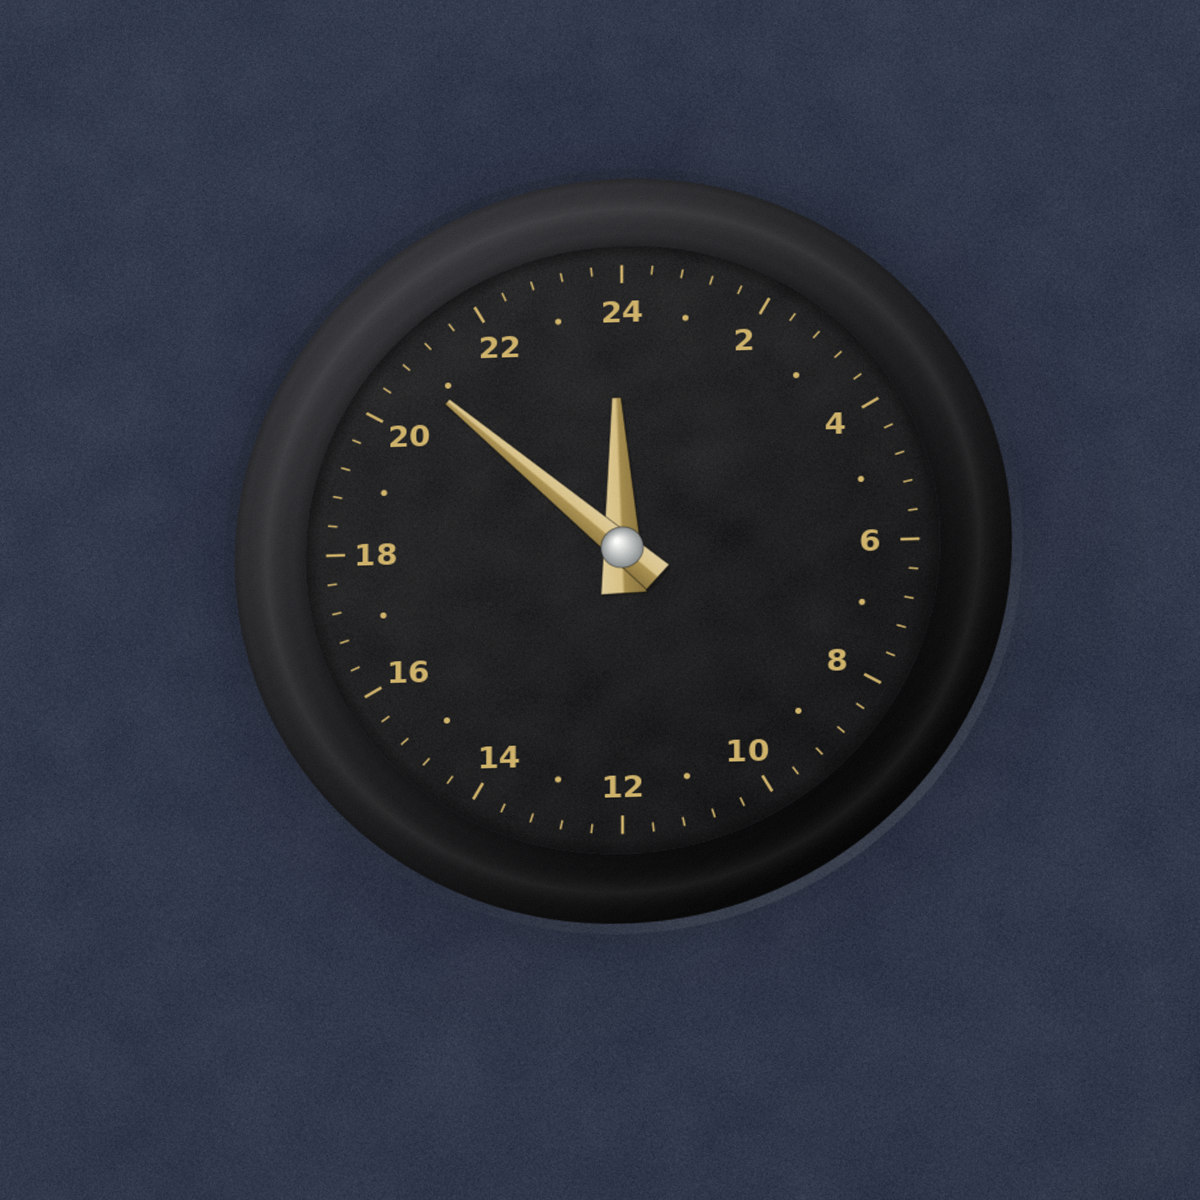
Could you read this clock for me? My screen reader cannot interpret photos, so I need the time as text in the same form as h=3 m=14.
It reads h=23 m=52
